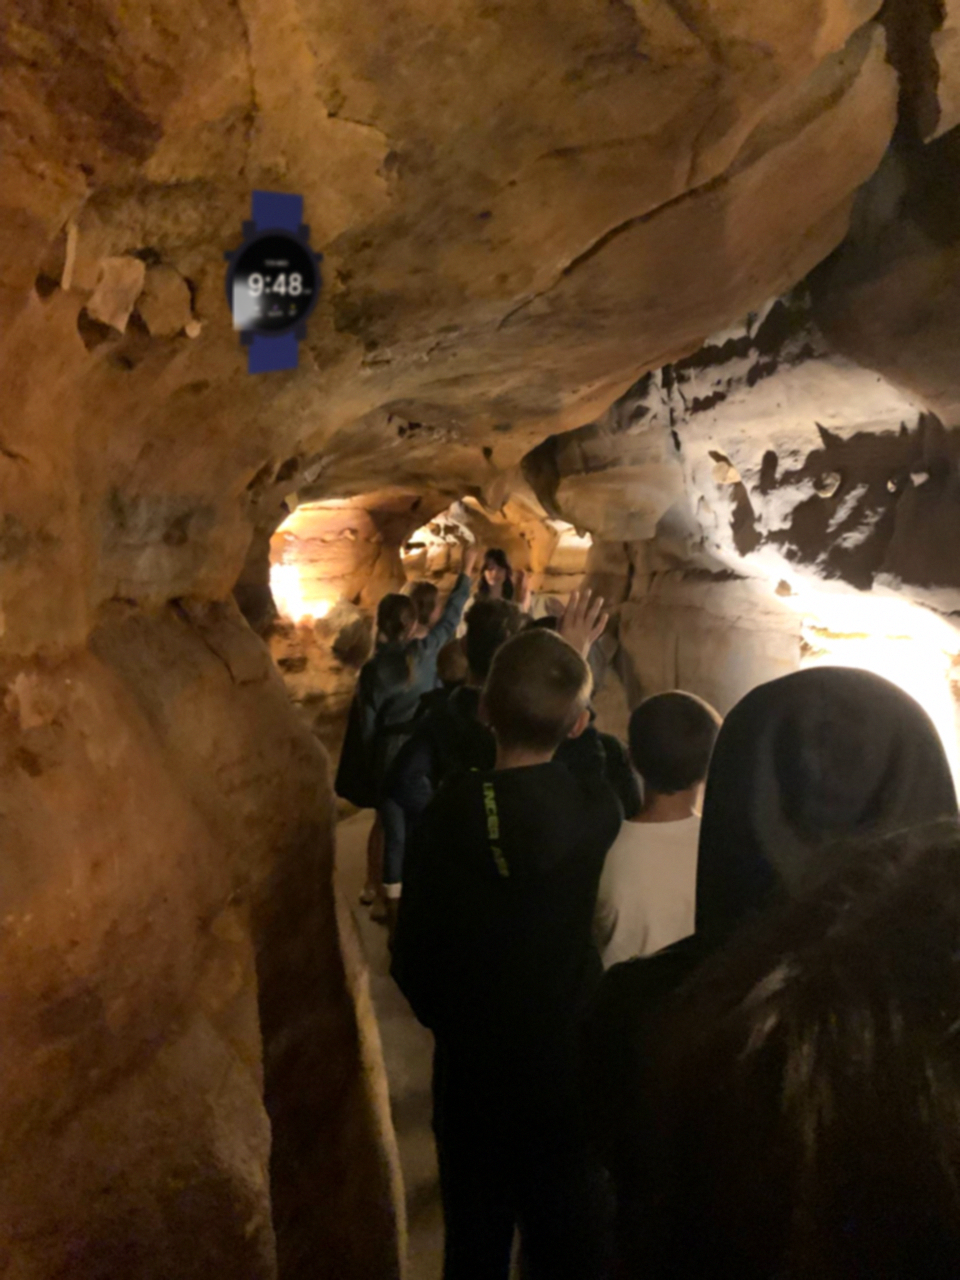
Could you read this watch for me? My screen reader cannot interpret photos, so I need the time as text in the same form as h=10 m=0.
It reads h=9 m=48
